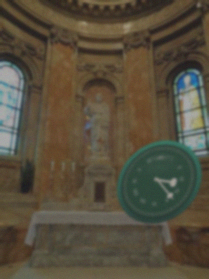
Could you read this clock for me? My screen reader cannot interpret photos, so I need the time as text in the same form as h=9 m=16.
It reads h=3 m=23
